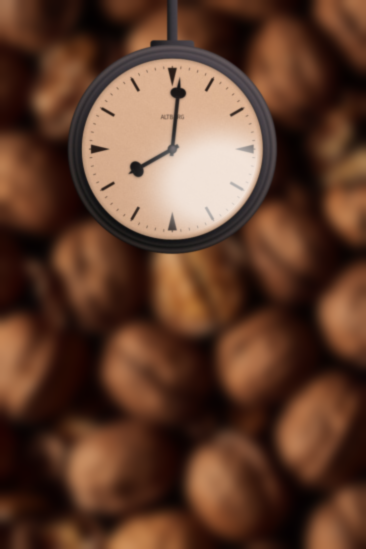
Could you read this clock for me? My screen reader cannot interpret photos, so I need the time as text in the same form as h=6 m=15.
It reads h=8 m=1
